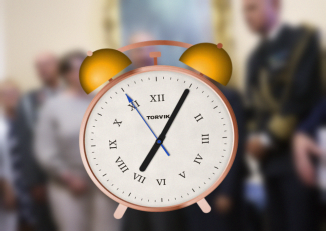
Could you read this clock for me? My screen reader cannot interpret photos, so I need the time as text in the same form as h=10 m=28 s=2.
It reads h=7 m=4 s=55
